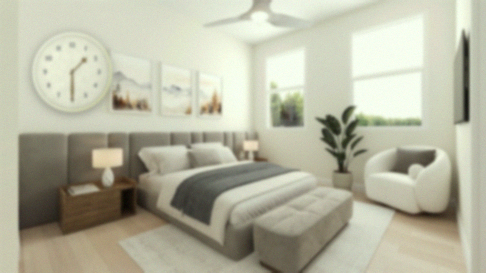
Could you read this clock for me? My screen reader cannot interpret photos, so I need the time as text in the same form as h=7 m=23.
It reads h=1 m=30
